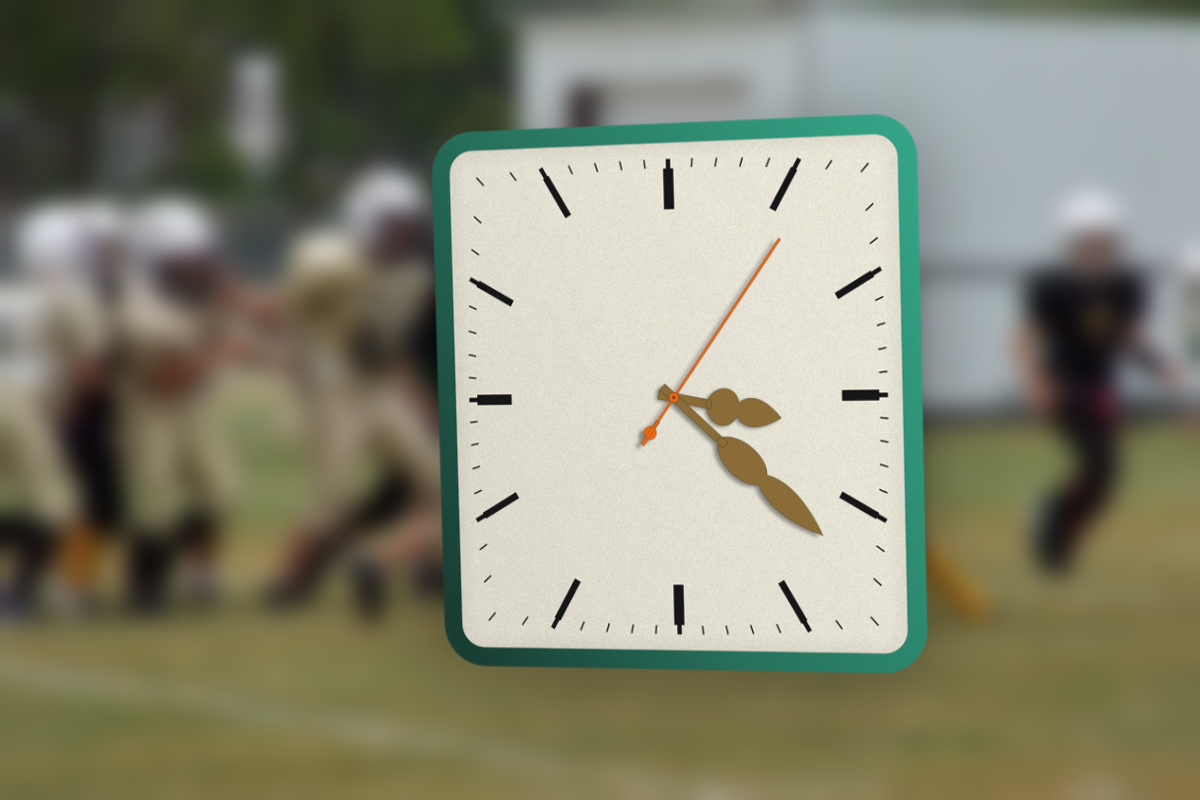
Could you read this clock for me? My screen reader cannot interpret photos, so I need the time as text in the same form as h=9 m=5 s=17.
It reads h=3 m=22 s=6
